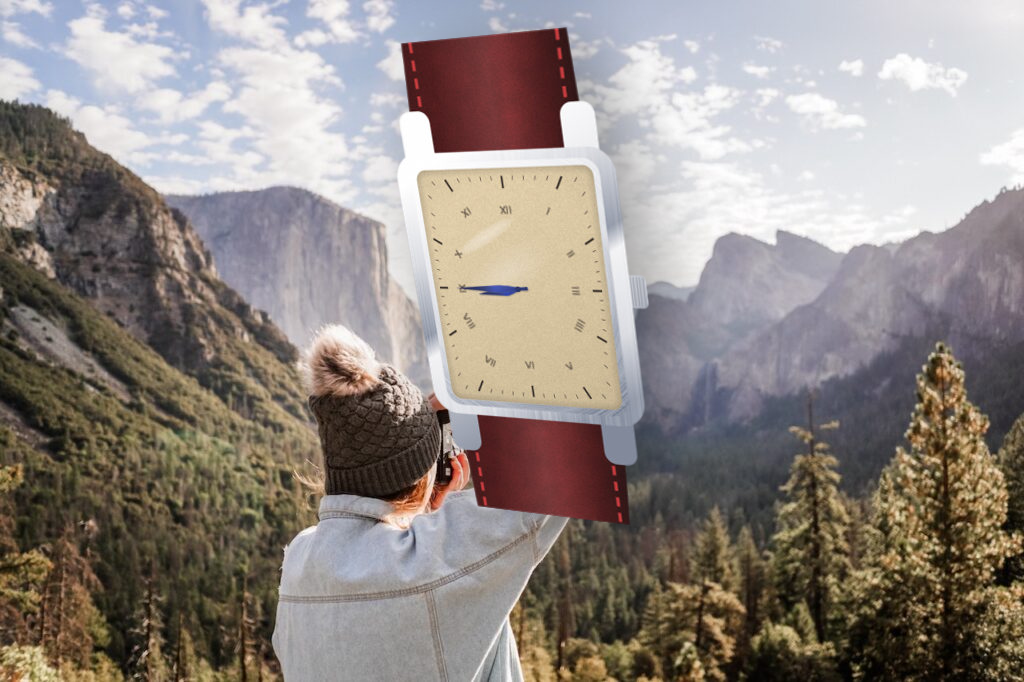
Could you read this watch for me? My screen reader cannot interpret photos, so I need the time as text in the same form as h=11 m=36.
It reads h=8 m=45
